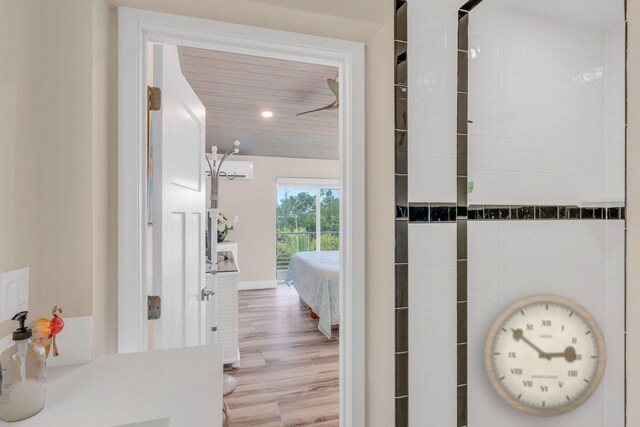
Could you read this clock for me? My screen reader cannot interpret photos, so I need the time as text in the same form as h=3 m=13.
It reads h=2 m=51
